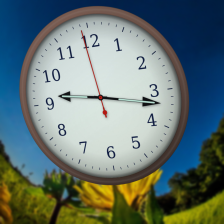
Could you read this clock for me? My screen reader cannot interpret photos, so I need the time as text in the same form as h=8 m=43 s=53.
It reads h=9 m=16 s=59
